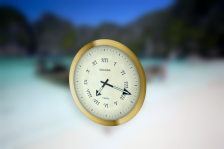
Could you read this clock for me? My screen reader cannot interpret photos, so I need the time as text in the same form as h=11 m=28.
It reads h=7 m=18
